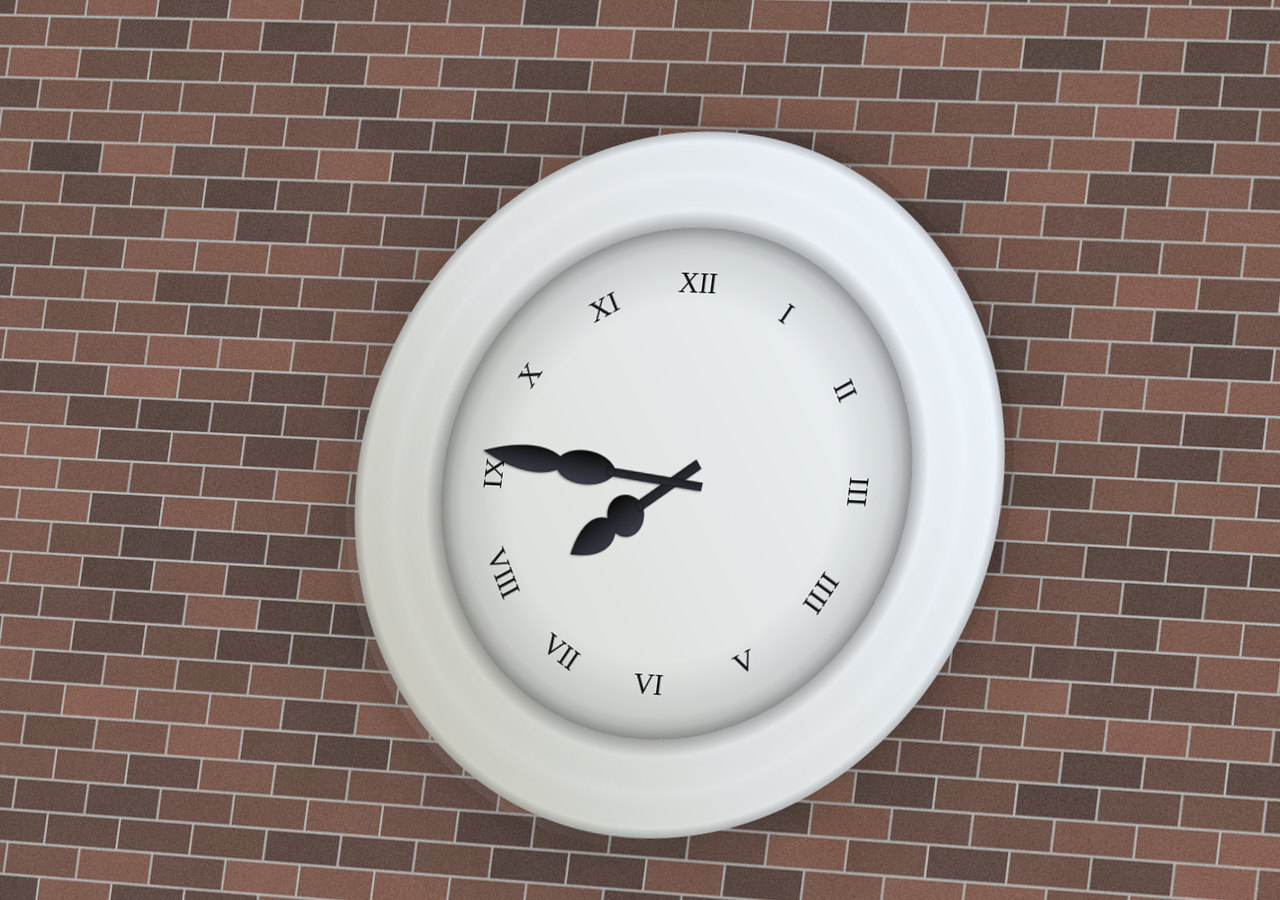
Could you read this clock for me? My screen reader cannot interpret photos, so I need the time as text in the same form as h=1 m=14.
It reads h=7 m=46
